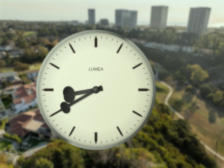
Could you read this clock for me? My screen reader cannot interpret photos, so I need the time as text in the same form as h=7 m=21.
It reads h=8 m=40
